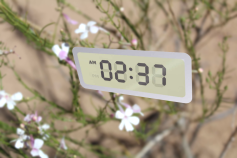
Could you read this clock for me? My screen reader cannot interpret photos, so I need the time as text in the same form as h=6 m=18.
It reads h=2 m=37
